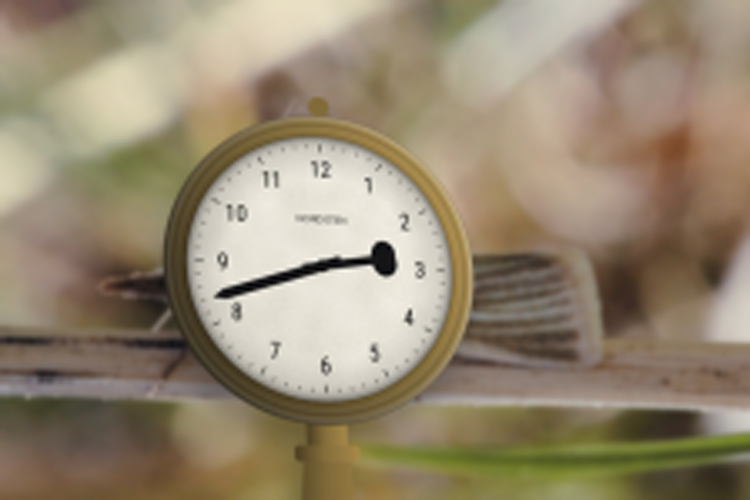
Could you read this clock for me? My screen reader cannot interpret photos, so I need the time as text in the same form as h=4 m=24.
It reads h=2 m=42
